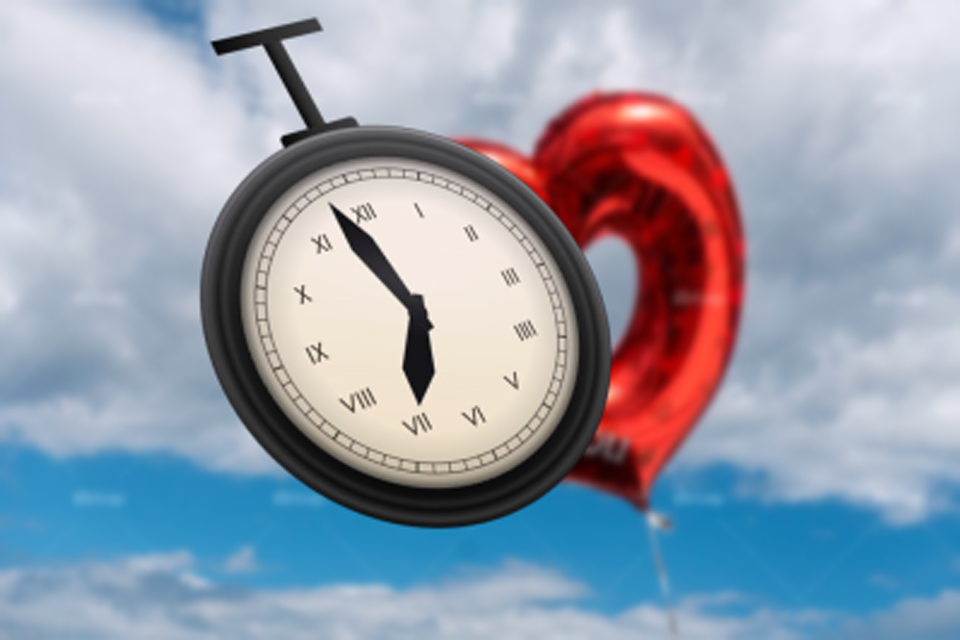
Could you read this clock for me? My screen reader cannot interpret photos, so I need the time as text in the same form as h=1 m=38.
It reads h=6 m=58
